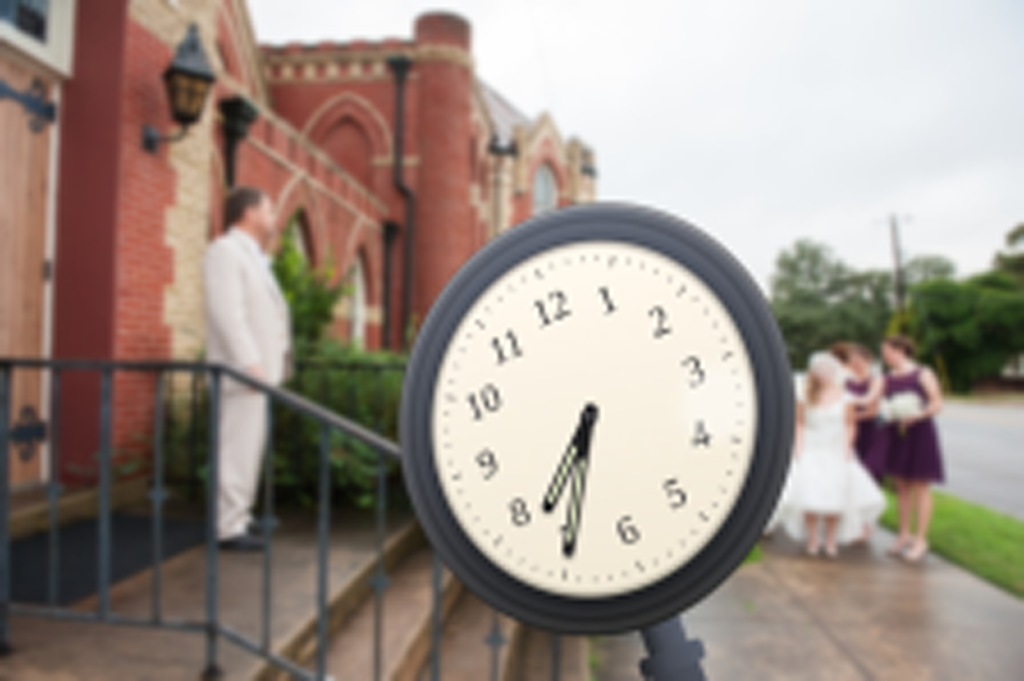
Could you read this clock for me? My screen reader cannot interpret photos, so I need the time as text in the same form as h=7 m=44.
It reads h=7 m=35
